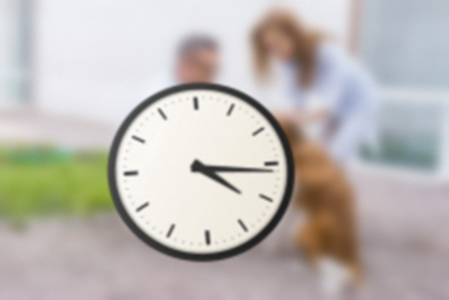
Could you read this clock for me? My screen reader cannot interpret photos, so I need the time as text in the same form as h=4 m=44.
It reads h=4 m=16
